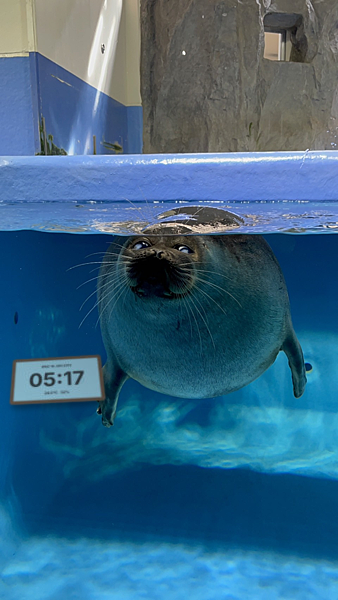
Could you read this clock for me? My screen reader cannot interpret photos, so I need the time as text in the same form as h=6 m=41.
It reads h=5 m=17
